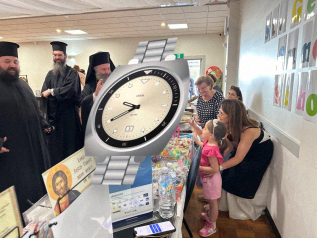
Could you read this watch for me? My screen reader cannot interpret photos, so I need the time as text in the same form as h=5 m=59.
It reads h=9 m=40
